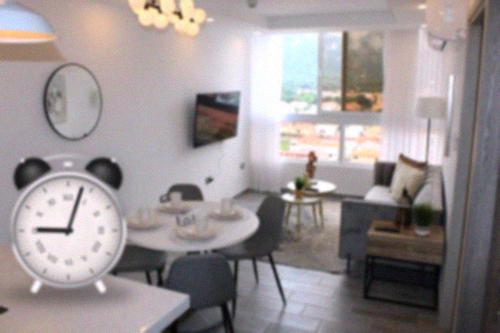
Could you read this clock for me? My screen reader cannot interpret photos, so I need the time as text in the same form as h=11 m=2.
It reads h=9 m=3
